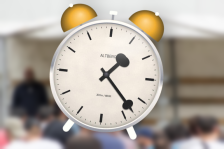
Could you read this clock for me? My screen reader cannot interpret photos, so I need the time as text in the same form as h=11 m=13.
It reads h=1 m=23
